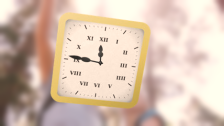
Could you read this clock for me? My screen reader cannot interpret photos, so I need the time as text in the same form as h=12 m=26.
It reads h=11 m=46
